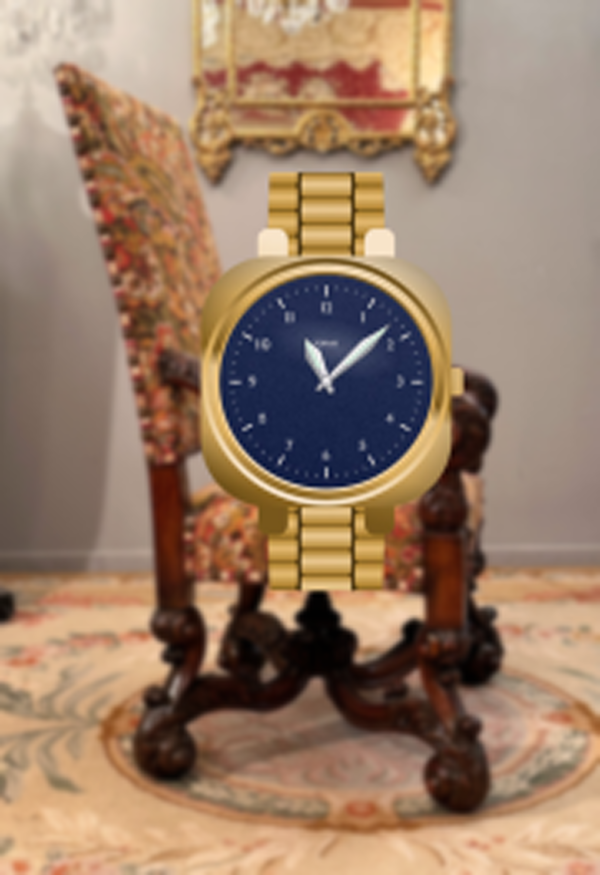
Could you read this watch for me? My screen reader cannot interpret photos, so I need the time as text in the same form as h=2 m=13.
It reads h=11 m=8
